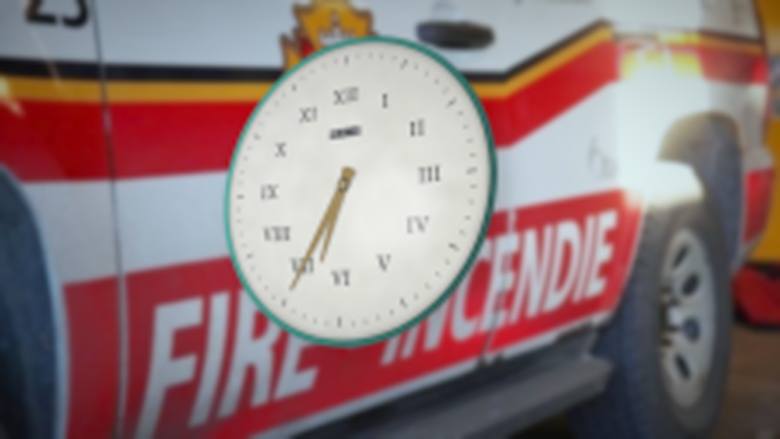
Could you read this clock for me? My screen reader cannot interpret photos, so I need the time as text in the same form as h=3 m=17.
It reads h=6 m=35
